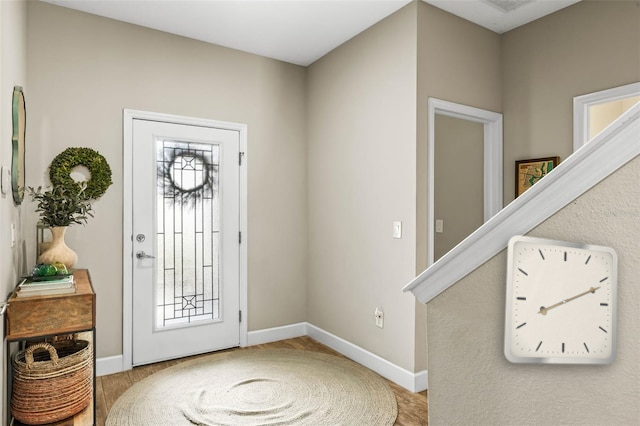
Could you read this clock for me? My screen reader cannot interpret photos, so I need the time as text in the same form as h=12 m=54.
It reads h=8 m=11
